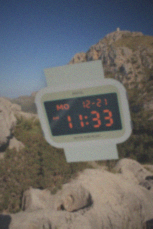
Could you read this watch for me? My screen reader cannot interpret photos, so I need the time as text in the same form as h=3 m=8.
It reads h=11 m=33
